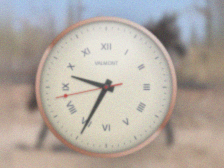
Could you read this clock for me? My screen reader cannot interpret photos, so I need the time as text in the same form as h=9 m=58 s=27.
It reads h=9 m=34 s=43
